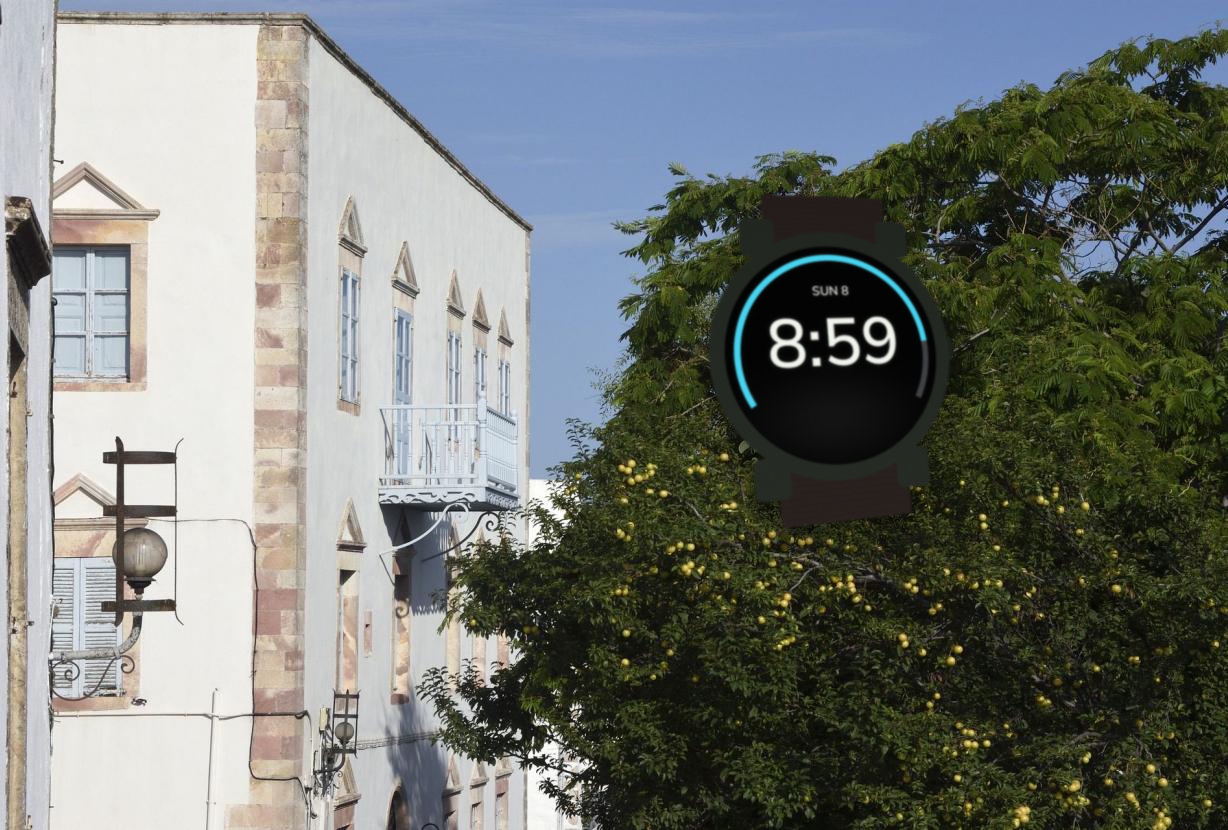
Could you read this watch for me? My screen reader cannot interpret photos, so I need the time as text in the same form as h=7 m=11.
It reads h=8 m=59
